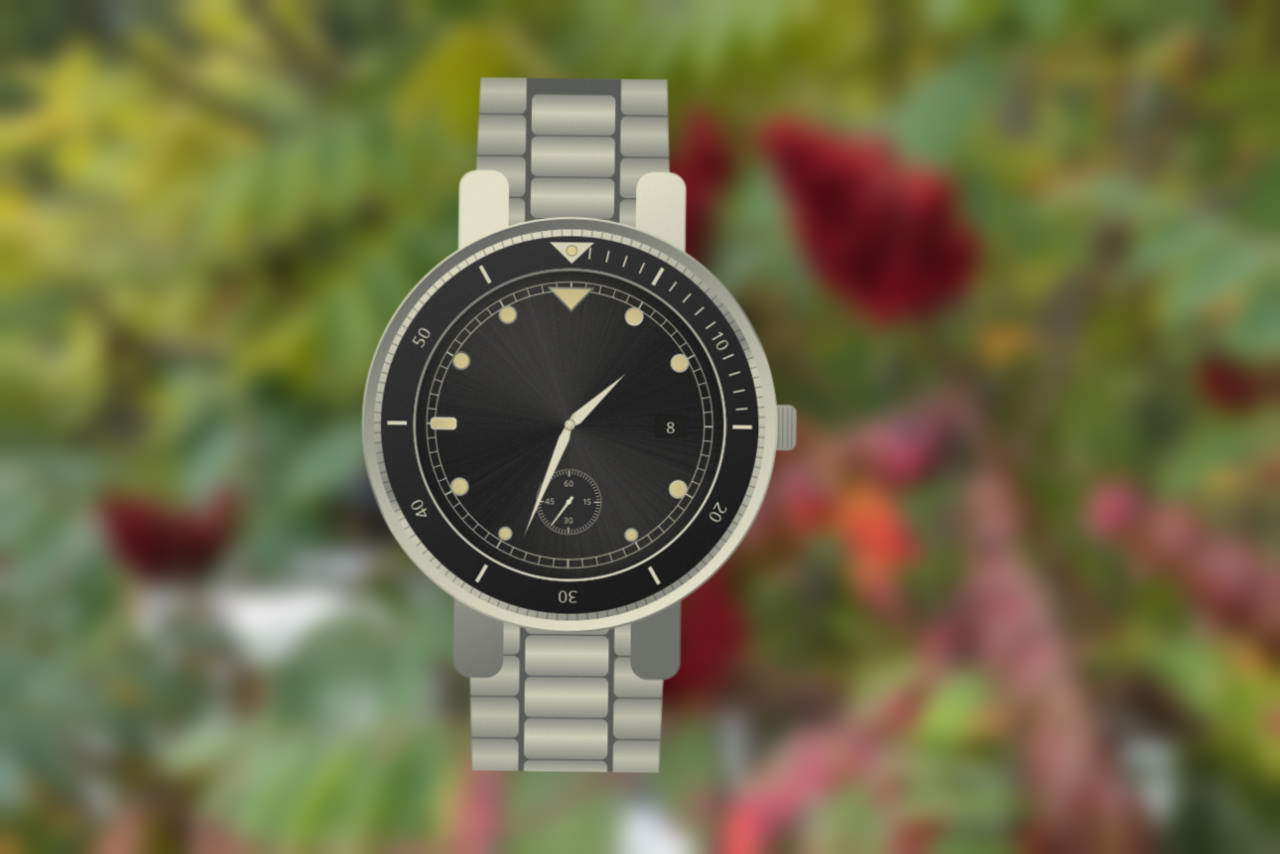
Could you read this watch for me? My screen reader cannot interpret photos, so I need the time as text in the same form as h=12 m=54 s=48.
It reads h=1 m=33 s=36
